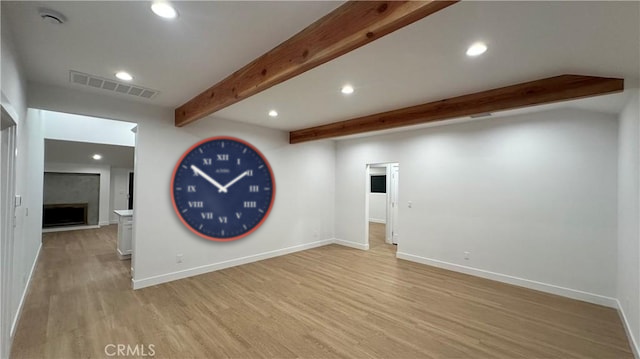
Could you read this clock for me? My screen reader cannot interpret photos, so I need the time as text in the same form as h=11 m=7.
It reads h=1 m=51
